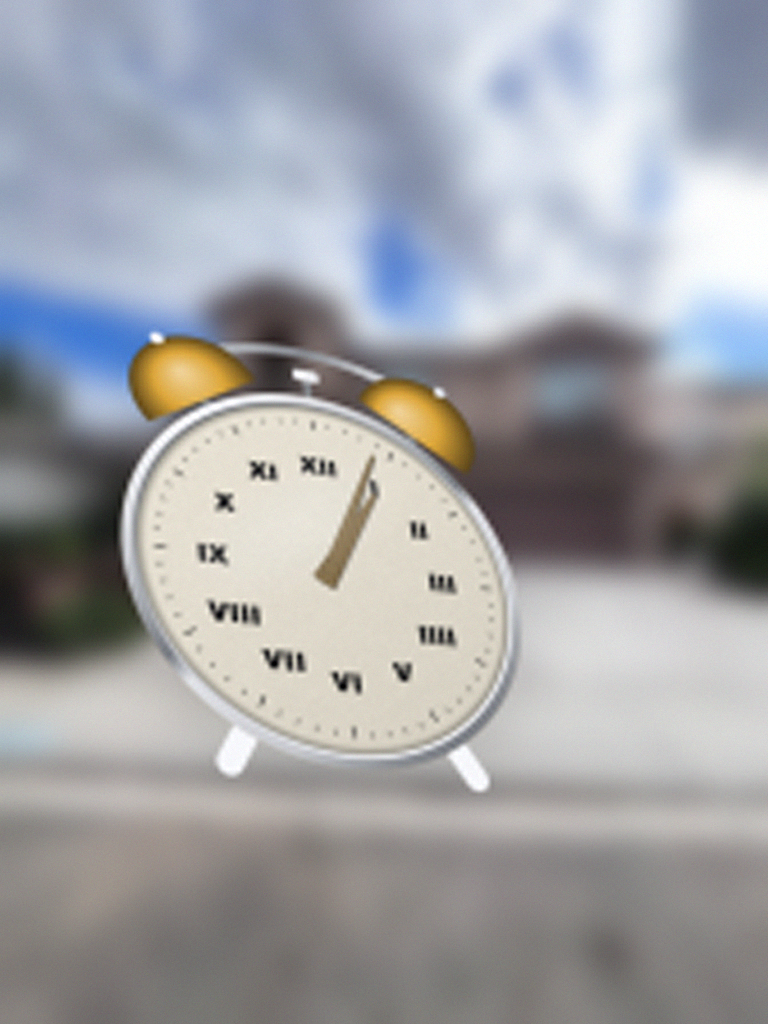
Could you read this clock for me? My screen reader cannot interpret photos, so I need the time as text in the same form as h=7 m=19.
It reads h=1 m=4
